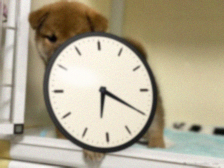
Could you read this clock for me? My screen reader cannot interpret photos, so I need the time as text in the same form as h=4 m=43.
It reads h=6 m=20
